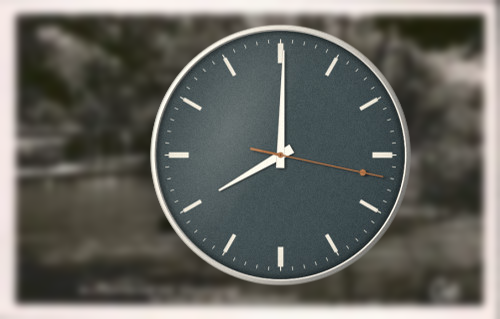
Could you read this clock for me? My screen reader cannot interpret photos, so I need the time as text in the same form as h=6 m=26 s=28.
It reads h=8 m=0 s=17
